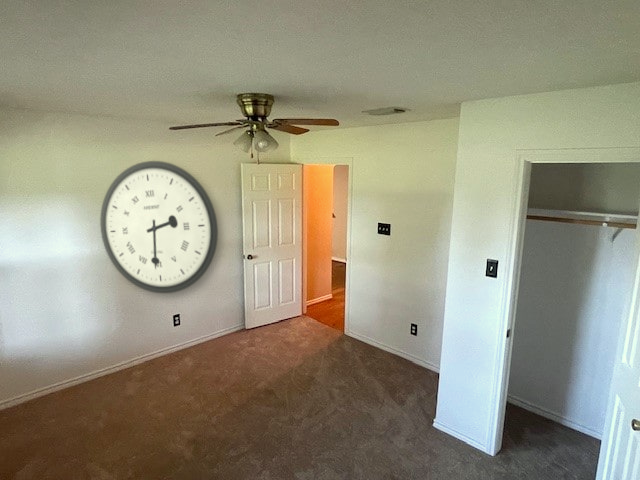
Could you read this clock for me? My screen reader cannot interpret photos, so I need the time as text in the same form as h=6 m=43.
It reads h=2 m=31
